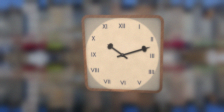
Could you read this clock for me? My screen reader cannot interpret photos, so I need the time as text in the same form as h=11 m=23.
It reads h=10 m=12
